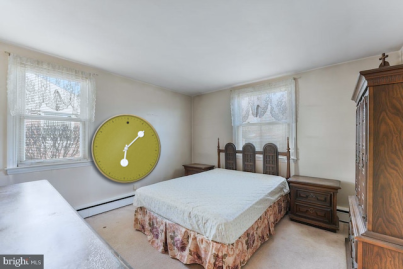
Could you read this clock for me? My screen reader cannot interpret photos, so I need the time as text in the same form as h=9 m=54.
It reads h=6 m=7
